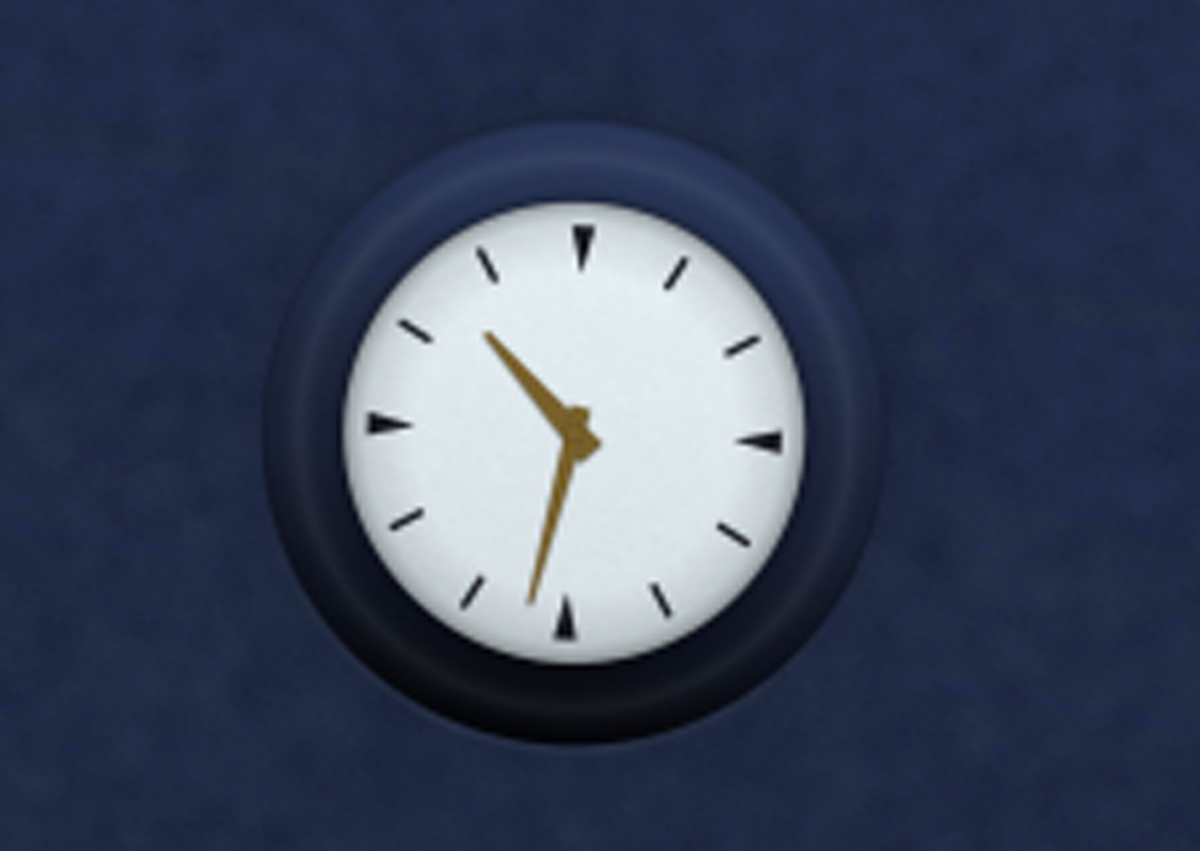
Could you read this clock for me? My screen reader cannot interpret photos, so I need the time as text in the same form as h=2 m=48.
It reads h=10 m=32
